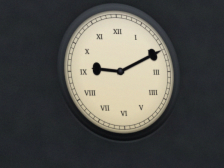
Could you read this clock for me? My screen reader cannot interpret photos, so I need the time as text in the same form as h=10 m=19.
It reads h=9 m=11
